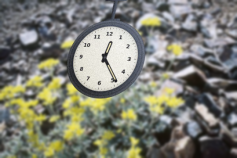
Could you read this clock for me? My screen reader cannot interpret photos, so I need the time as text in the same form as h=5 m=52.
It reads h=12 m=24
